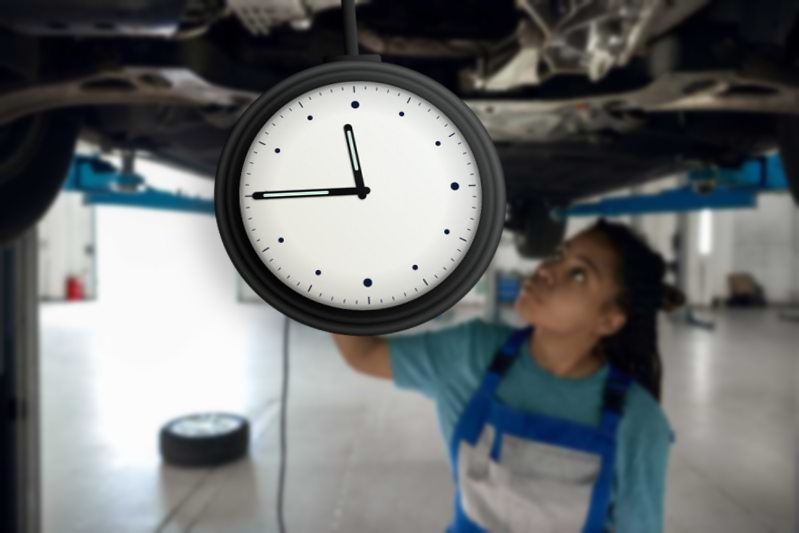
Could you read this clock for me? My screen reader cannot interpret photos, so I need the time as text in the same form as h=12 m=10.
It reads h=11 m=45
